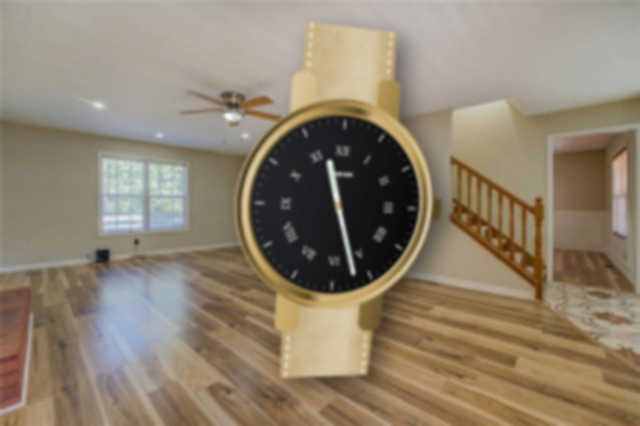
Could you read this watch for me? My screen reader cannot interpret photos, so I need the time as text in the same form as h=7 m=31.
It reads h=11 m=27
